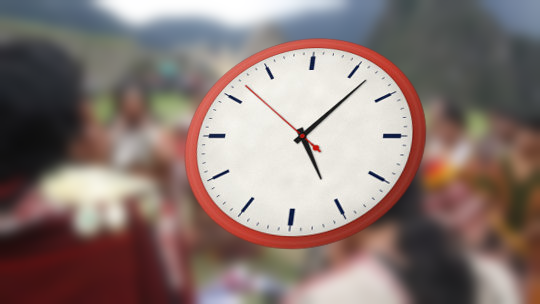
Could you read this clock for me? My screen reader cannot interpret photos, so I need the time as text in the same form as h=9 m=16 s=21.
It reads h=5 m=6 s=52
